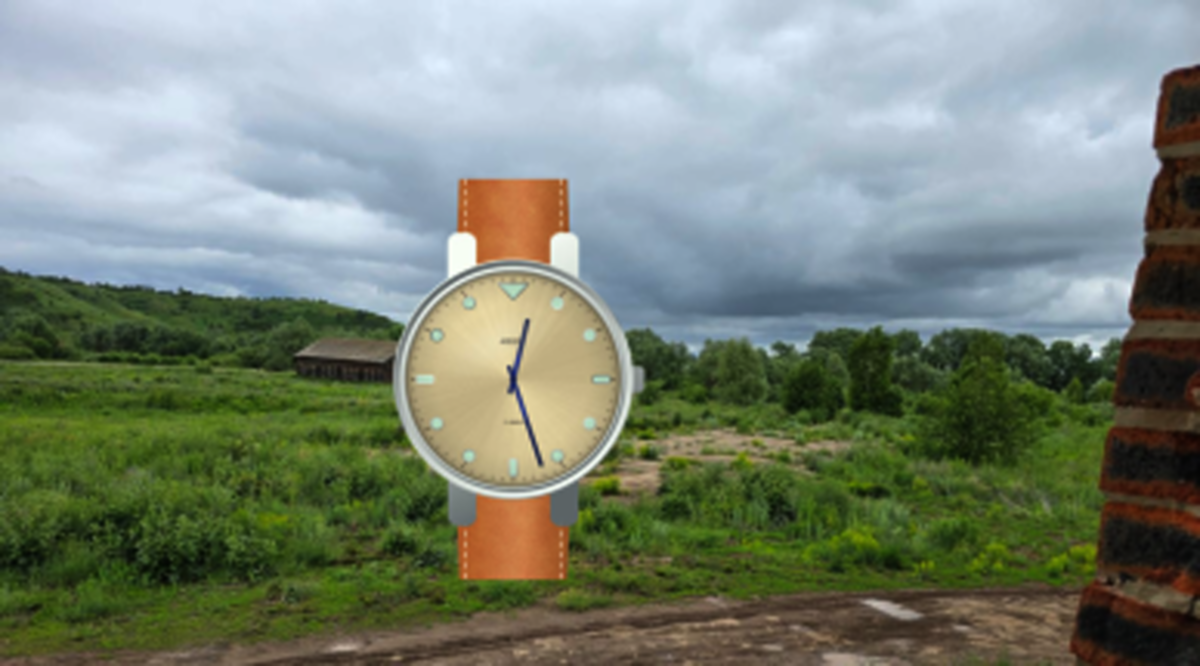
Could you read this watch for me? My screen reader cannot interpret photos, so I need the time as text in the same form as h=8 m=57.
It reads h=12 m=27
